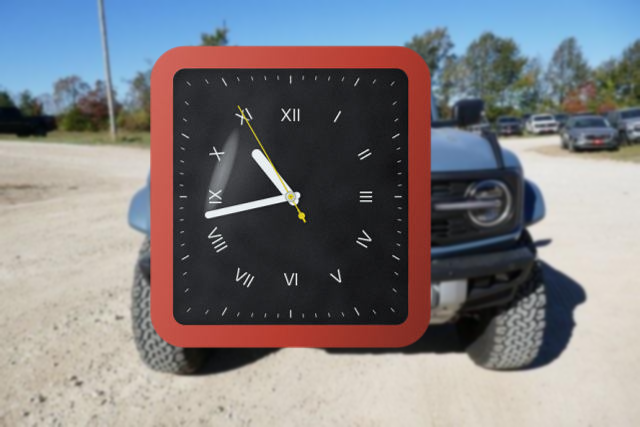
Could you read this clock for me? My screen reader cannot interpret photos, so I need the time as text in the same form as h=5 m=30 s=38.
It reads h=10 m=42 s=55
